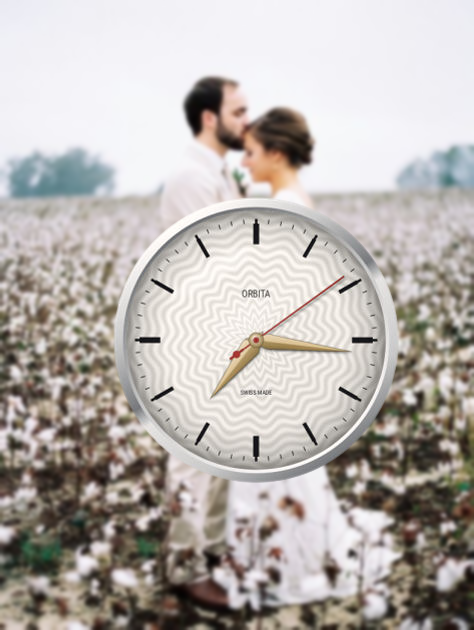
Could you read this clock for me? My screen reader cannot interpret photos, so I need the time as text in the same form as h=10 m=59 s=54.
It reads h=7 m=16 s=9
